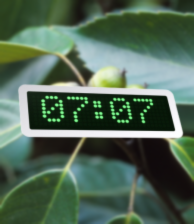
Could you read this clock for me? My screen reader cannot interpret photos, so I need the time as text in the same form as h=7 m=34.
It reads h=7 m=7
